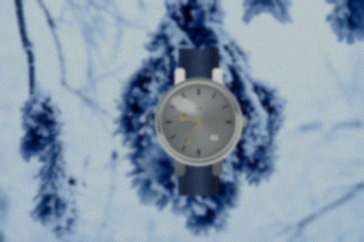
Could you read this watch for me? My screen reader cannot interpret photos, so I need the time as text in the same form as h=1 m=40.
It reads h=9 m=35
